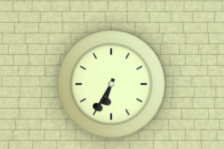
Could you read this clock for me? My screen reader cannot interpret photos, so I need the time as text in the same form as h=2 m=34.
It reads h=6 m=35
